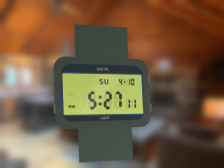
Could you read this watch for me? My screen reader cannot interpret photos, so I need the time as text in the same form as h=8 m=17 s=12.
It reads h=5 m=27 s=11
